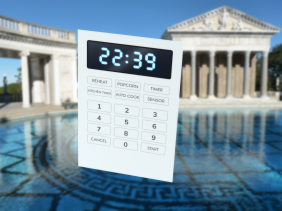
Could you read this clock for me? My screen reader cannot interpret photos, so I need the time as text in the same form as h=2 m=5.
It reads h=22 m=39
